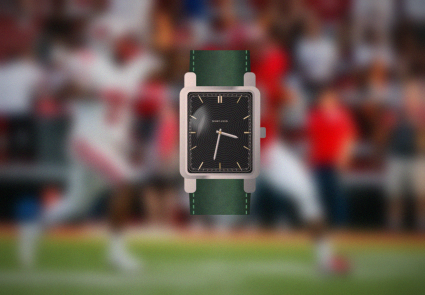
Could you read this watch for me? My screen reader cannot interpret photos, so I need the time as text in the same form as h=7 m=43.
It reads h=3 m=32
